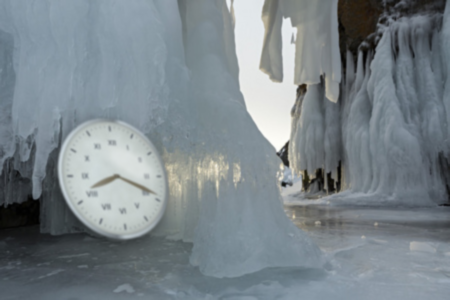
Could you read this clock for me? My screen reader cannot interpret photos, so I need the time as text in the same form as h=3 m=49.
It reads h=8 m=19
